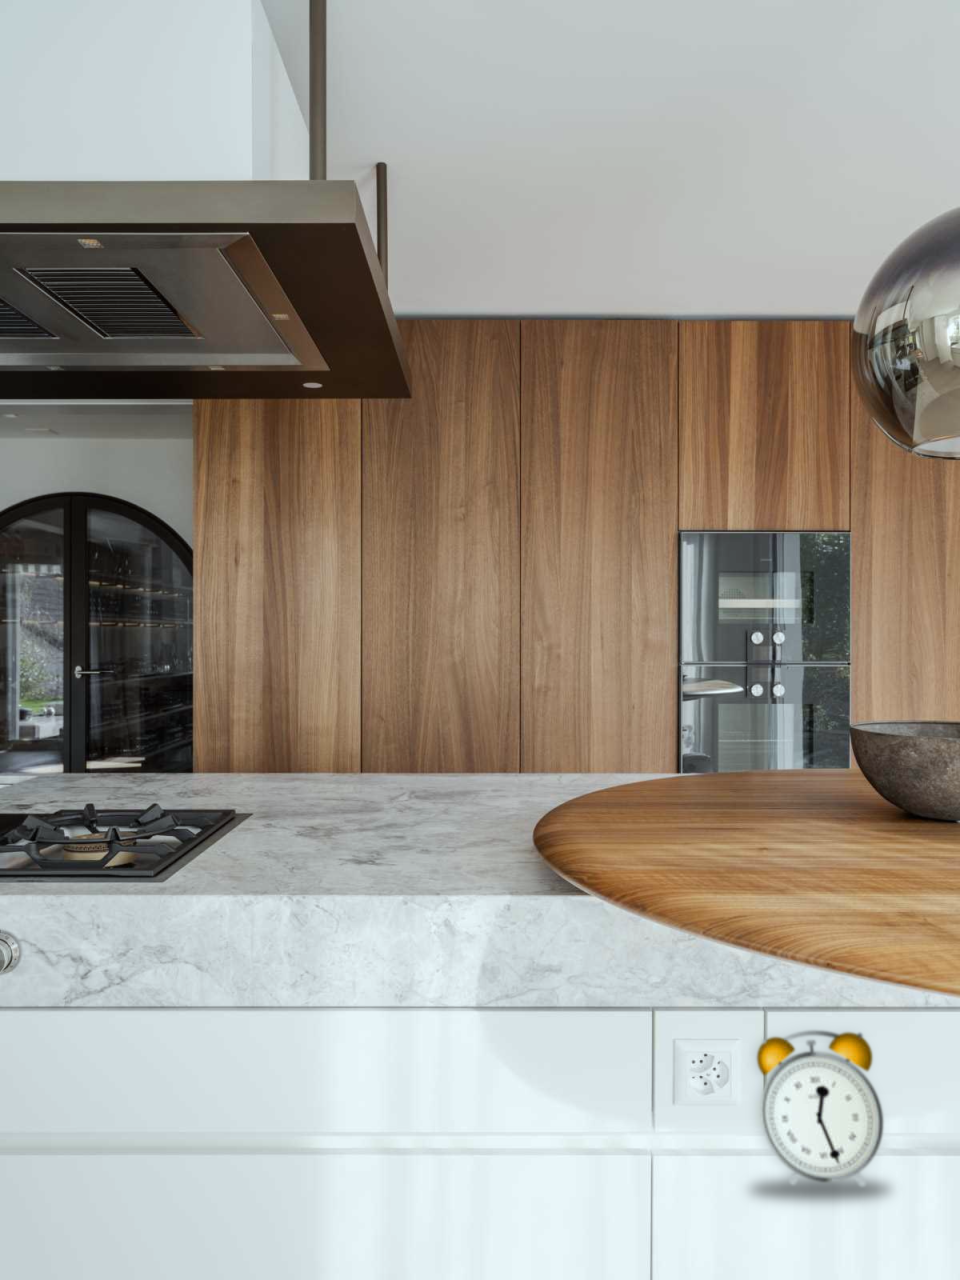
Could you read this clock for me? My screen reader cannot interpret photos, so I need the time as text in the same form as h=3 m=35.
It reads h=12 m=27
